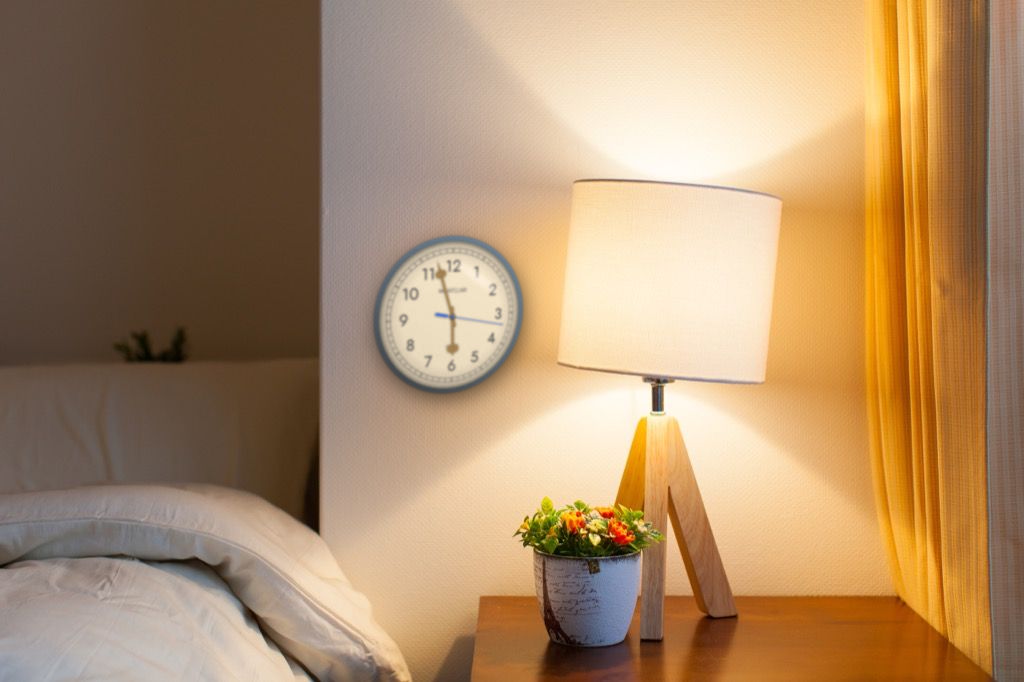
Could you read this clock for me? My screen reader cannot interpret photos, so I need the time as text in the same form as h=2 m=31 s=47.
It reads h=5 m=57 s=17
